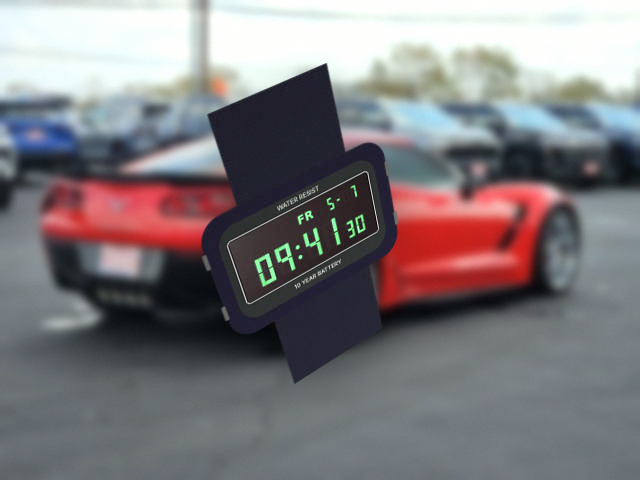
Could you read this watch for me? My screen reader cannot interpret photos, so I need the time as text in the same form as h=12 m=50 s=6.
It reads h=9 m=41 s=30
